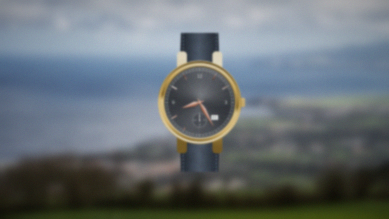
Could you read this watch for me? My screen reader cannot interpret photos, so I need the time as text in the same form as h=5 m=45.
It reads h=8 m=25
